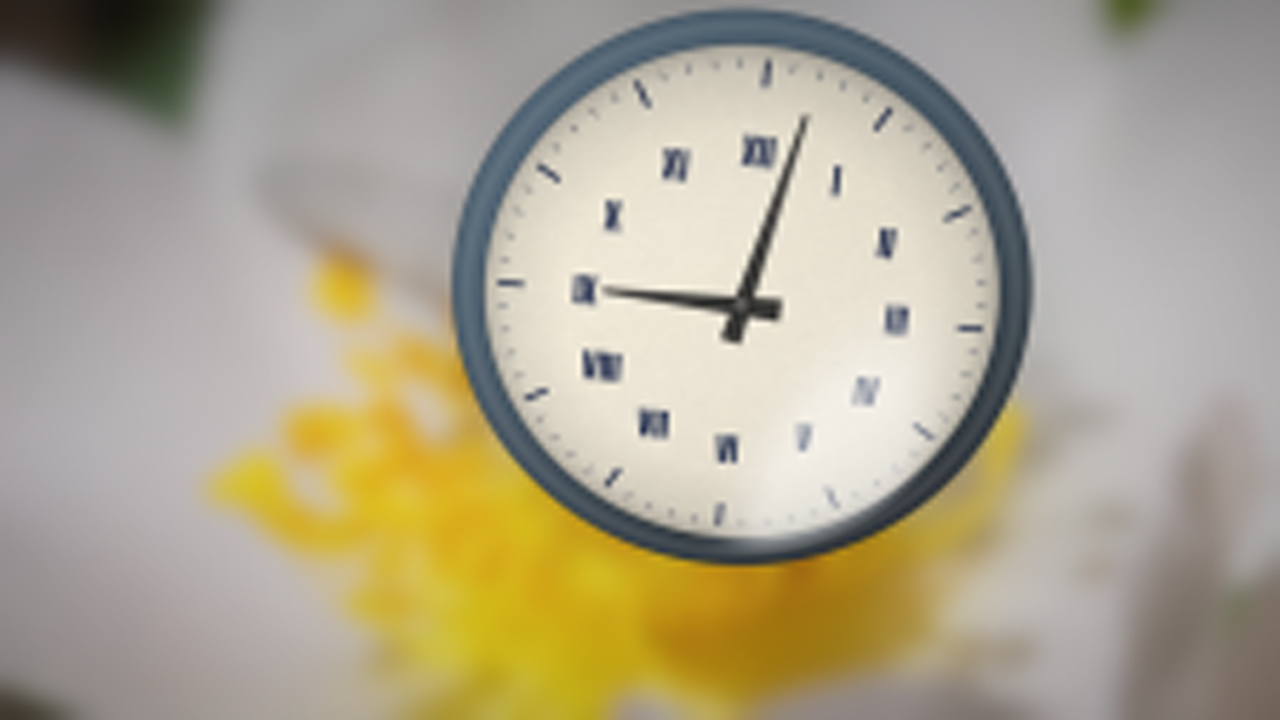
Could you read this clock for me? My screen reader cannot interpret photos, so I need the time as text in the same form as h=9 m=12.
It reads h=9 m=2
